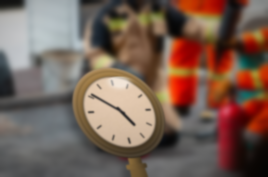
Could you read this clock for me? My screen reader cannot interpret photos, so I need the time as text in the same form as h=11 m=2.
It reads h=4 m=51
